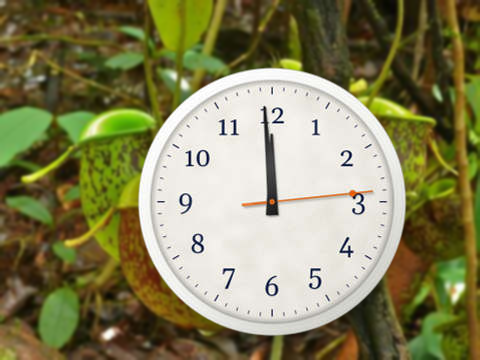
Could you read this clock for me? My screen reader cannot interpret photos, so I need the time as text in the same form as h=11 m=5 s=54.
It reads h=11 m=59 s=14
